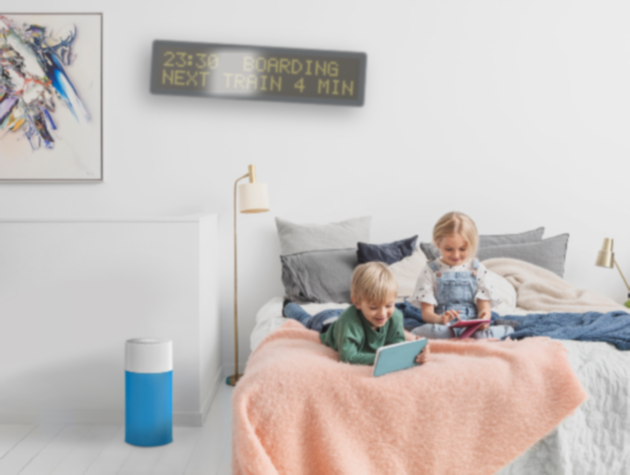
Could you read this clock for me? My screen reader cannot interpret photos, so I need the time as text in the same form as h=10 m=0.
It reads h=23 m=30
